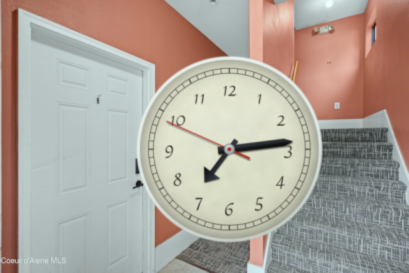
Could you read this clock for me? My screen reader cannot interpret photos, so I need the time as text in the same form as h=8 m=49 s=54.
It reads h=7 m=13 s=49
